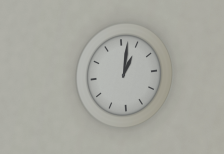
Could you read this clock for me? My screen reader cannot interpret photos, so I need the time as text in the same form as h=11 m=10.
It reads h=1 m=2
